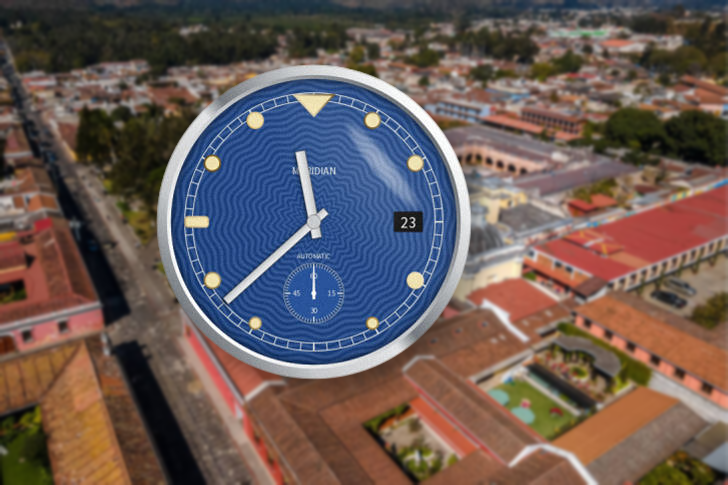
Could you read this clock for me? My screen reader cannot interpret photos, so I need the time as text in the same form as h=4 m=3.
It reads h=11 m=38
